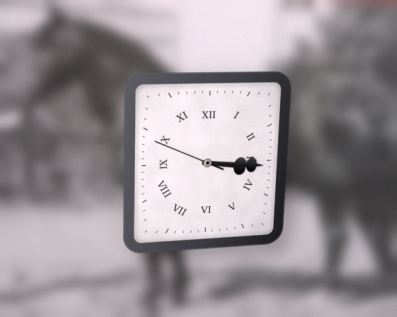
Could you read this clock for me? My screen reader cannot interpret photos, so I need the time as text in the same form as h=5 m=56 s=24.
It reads h=3 m=15 s=49
